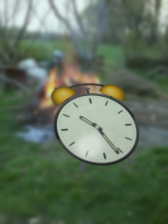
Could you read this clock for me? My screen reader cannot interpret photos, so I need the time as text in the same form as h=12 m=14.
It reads h=10 m=26
